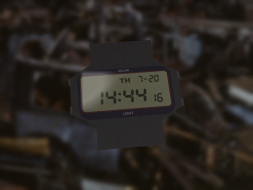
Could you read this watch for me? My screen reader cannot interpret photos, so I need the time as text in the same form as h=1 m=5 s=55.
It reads h=14 m=44 s=16
